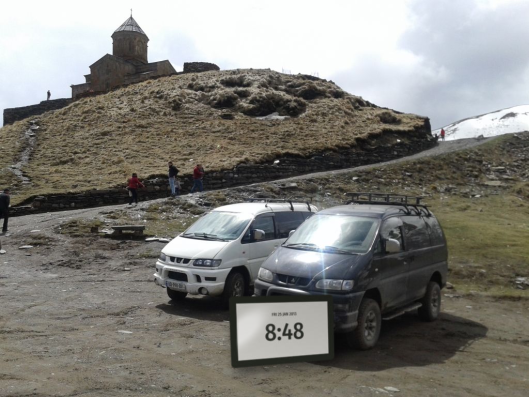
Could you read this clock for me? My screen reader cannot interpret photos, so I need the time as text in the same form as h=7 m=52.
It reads h=8 m=48
